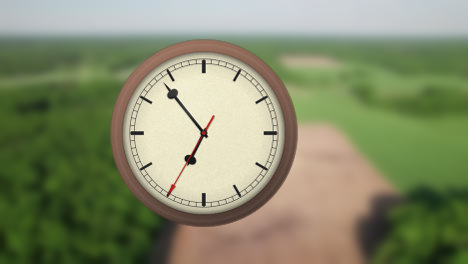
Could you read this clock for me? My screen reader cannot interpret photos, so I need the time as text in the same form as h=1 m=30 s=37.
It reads h=6 m=53 s=35
